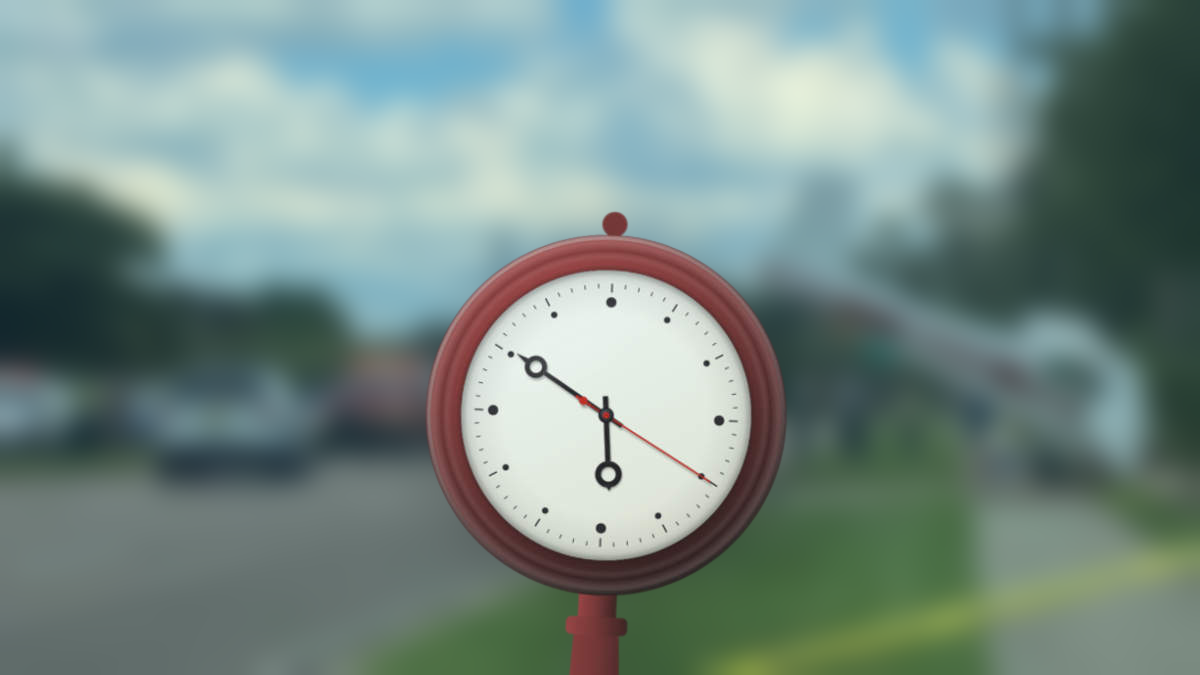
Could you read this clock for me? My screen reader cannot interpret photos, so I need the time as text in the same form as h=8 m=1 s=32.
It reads h=5 m=50 s=20
